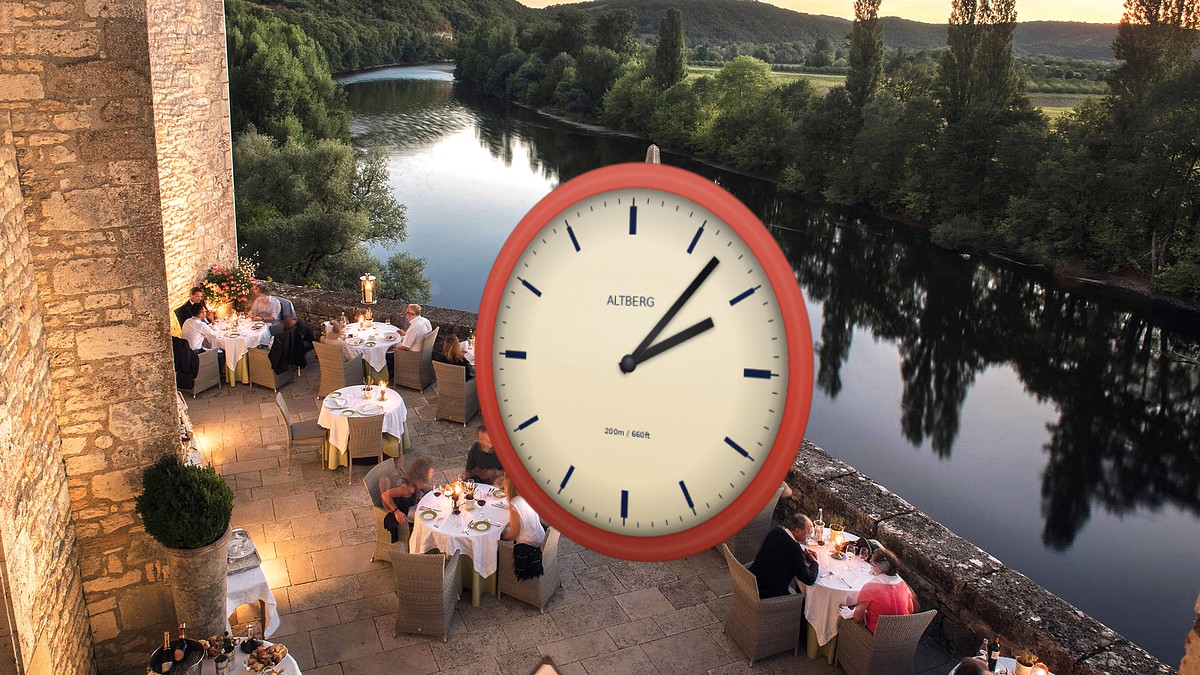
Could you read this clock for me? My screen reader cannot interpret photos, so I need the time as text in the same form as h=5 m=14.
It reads h=2 m=7
